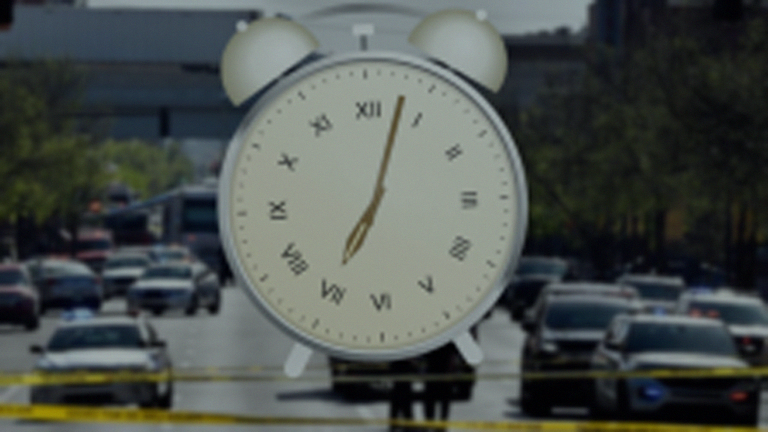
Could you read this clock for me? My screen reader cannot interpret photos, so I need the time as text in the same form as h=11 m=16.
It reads h=7 m=3
